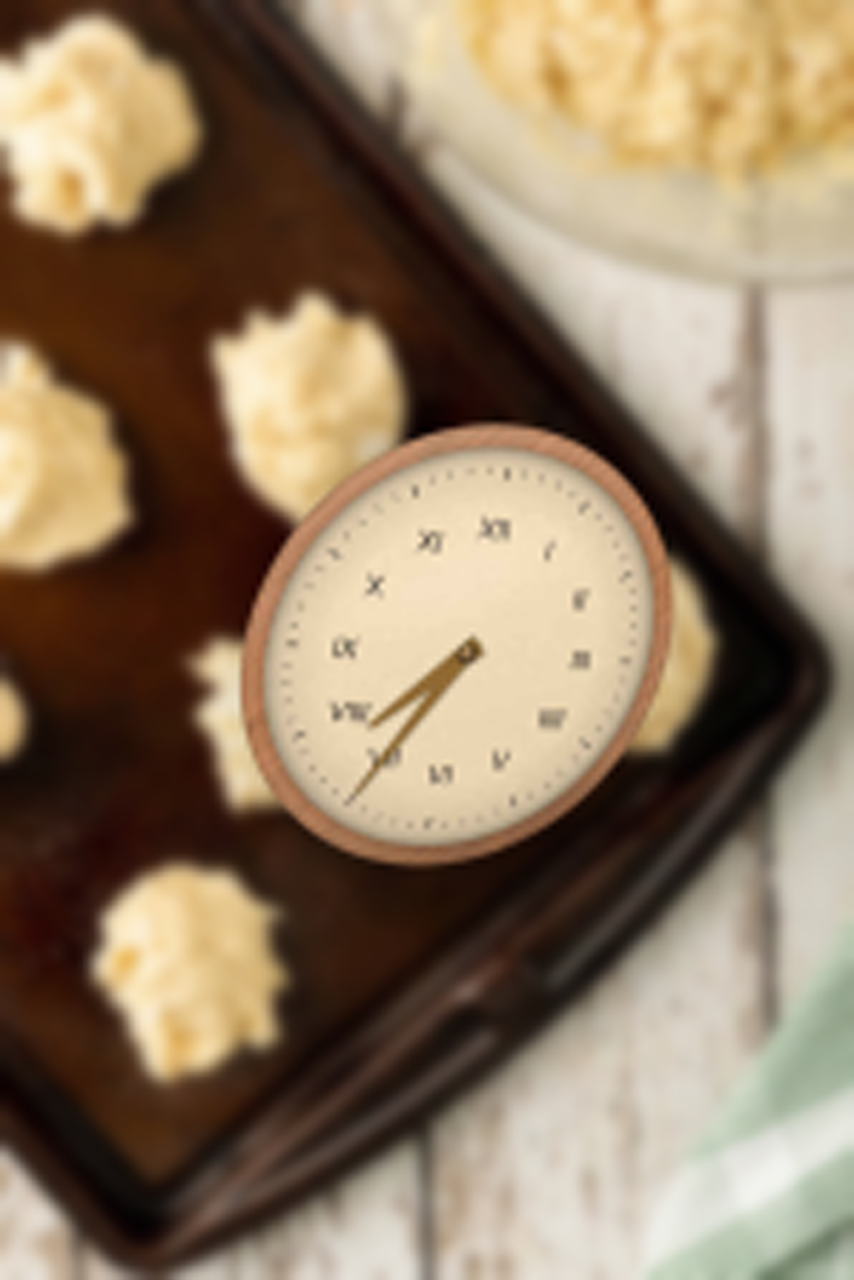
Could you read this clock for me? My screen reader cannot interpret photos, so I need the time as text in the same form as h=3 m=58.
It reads h=7 m=35
